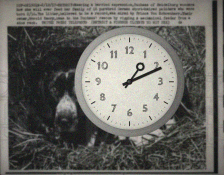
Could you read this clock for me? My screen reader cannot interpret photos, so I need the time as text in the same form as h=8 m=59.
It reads h=1 m=11
